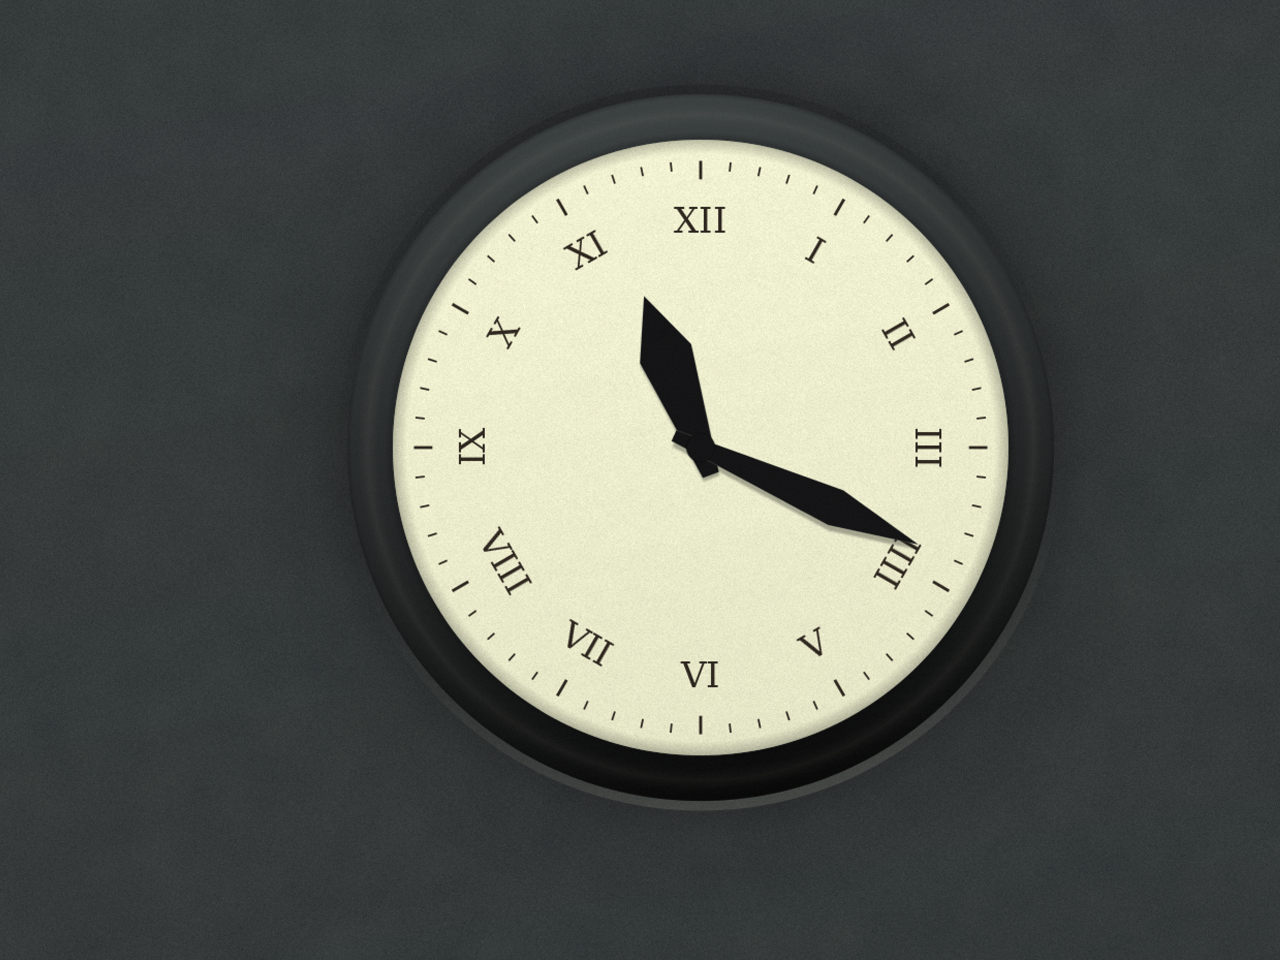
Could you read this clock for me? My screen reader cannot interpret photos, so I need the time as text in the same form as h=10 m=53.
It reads h=11 m=19
